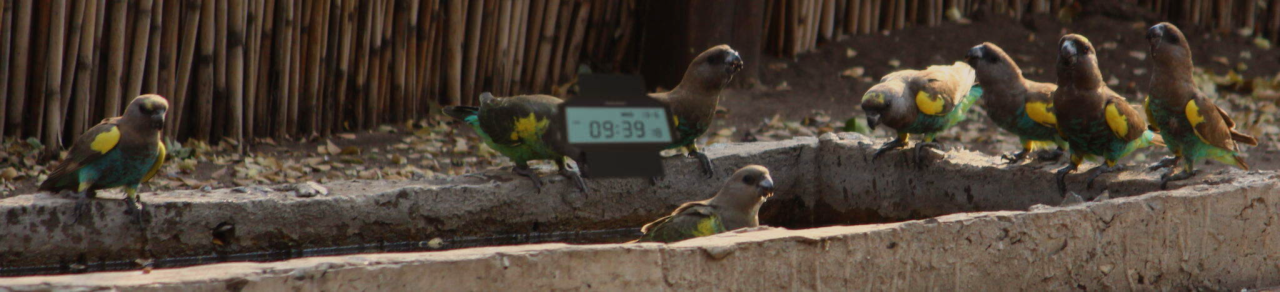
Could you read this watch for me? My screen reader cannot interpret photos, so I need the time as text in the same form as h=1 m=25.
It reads h=9 m=39
